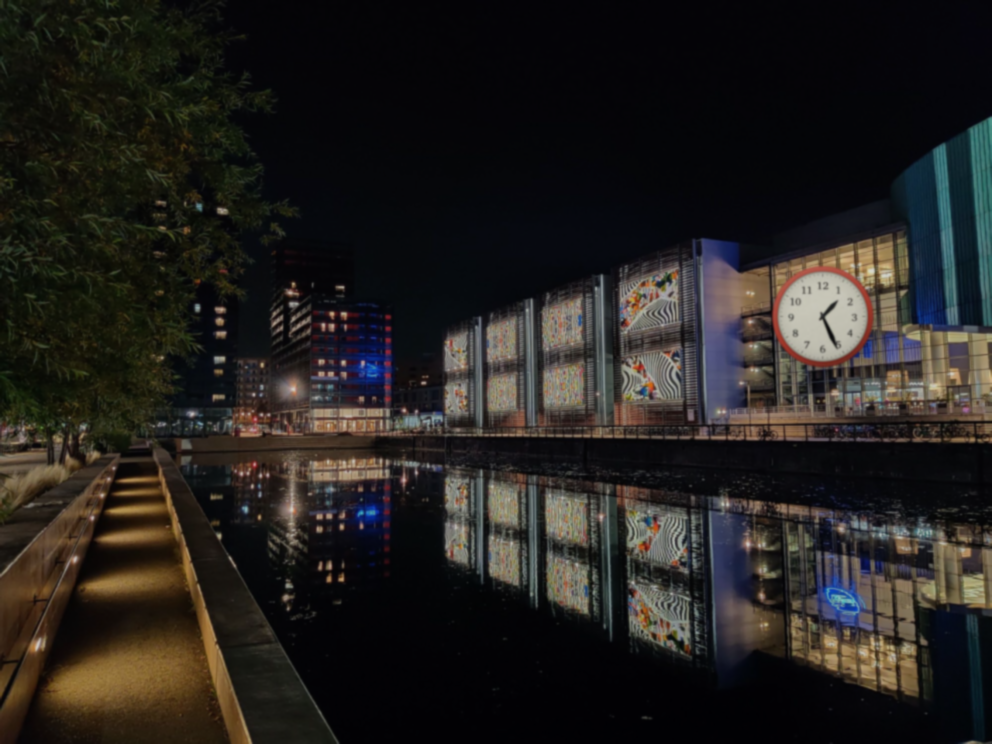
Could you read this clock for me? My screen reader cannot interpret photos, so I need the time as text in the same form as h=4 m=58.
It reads h=1 m=26
